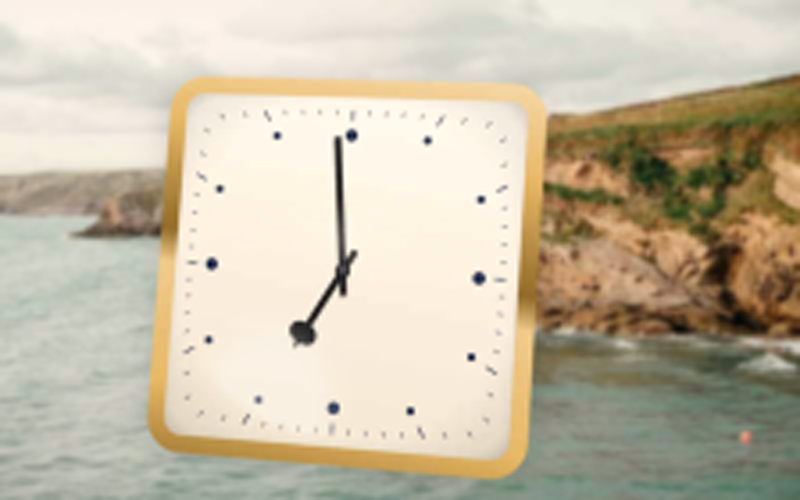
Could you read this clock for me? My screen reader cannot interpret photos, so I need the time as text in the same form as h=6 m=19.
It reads h=6 m=59
